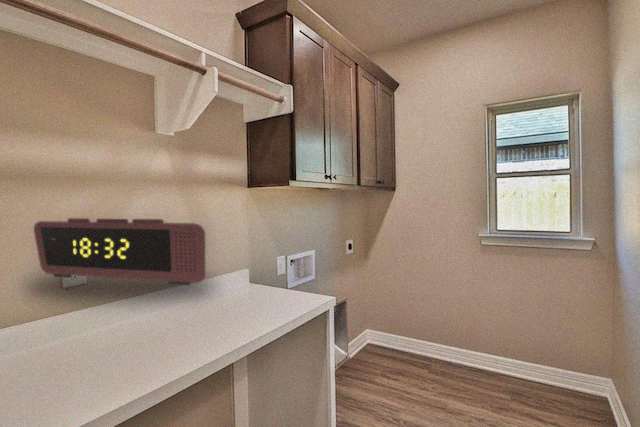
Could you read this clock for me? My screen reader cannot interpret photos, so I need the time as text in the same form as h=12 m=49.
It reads h=18 m=32
